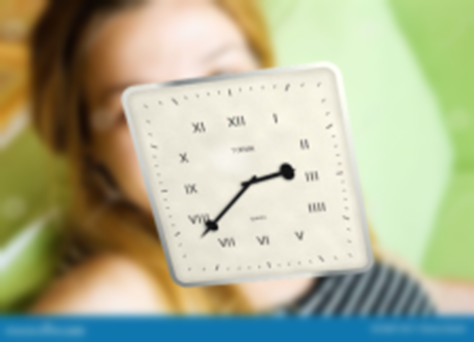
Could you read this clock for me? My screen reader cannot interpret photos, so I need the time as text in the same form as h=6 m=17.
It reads h=2 m=38
